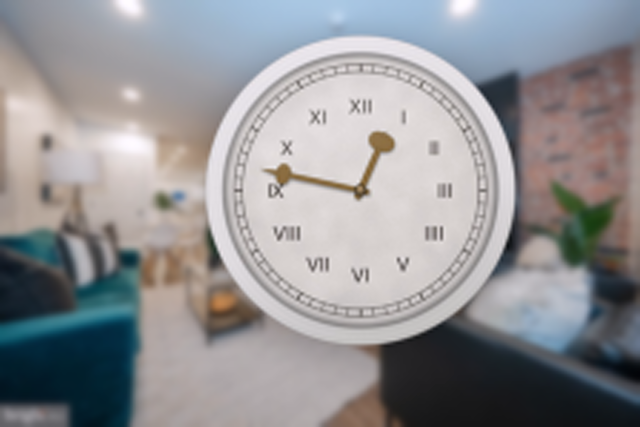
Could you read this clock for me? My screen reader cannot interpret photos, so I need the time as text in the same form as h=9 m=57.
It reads h=12 m=47
